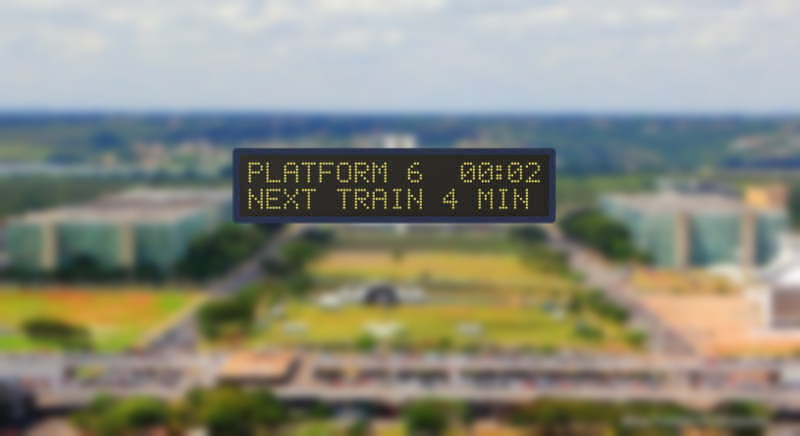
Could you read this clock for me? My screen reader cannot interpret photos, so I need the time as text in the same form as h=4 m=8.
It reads h=0 m=2
